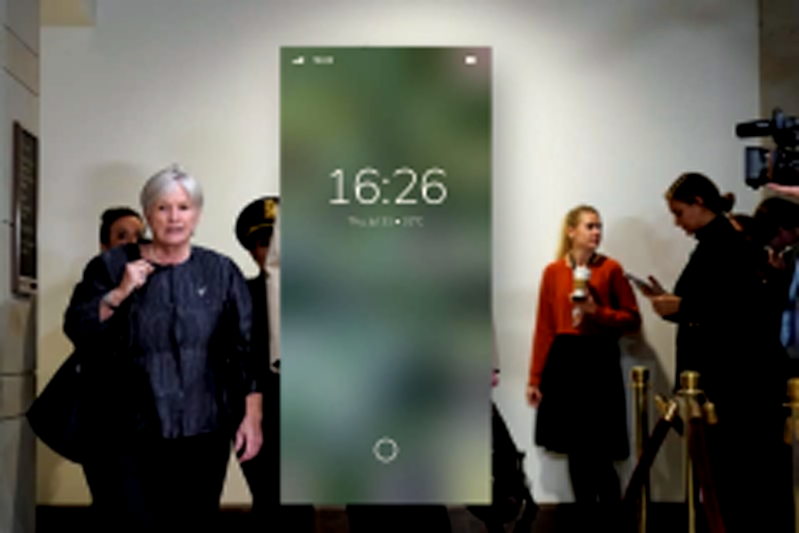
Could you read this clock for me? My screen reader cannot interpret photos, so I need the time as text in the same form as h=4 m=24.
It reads h=16 m=26
